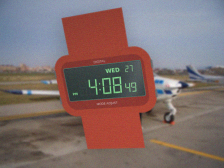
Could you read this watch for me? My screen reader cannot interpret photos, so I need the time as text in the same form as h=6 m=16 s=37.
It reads h=4 m=8 s=49
